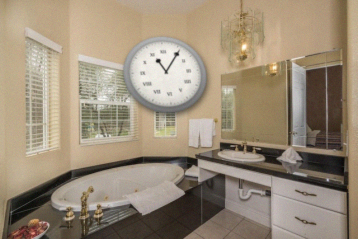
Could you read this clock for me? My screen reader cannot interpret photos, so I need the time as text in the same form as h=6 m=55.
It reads h=11 m=6
